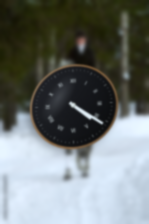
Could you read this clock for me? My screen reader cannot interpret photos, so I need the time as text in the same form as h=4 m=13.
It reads h=4 m=21
